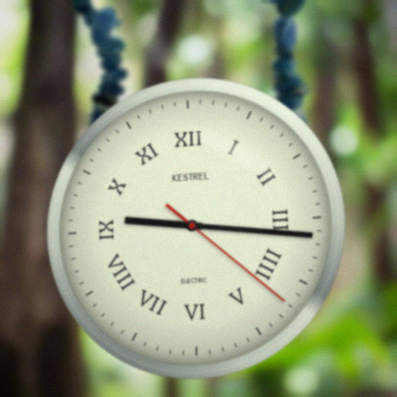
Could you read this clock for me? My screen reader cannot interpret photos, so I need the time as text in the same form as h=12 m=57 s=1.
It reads h=9 m=16 s=22
